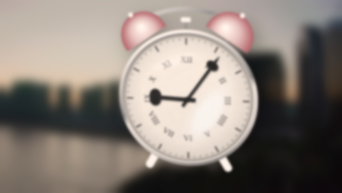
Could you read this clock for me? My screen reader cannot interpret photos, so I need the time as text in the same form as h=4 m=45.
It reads h=9 m=6
